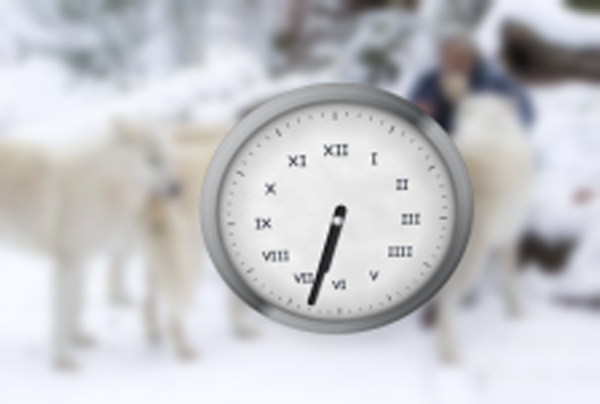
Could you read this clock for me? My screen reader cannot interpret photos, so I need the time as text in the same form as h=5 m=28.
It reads h=6 m=33
